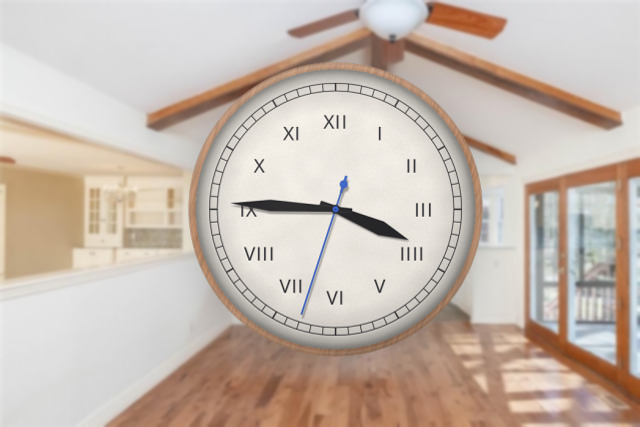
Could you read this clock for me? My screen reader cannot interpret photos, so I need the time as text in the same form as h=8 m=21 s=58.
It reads h=3 m=45 s=33
